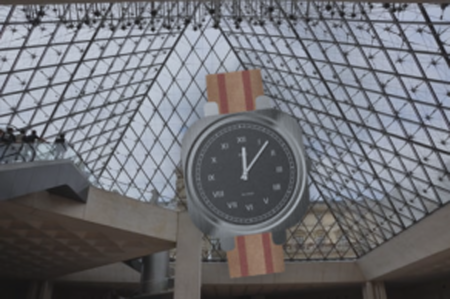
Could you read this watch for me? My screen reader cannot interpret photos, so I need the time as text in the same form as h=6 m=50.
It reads h=12 m=7
